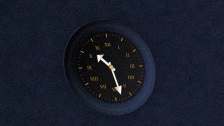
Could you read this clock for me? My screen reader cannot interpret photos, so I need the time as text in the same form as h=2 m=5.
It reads h=10 m=28
